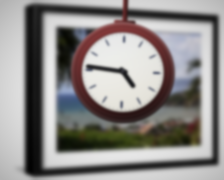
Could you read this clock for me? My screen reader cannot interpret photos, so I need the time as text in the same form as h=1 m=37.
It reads h=4 m=46
